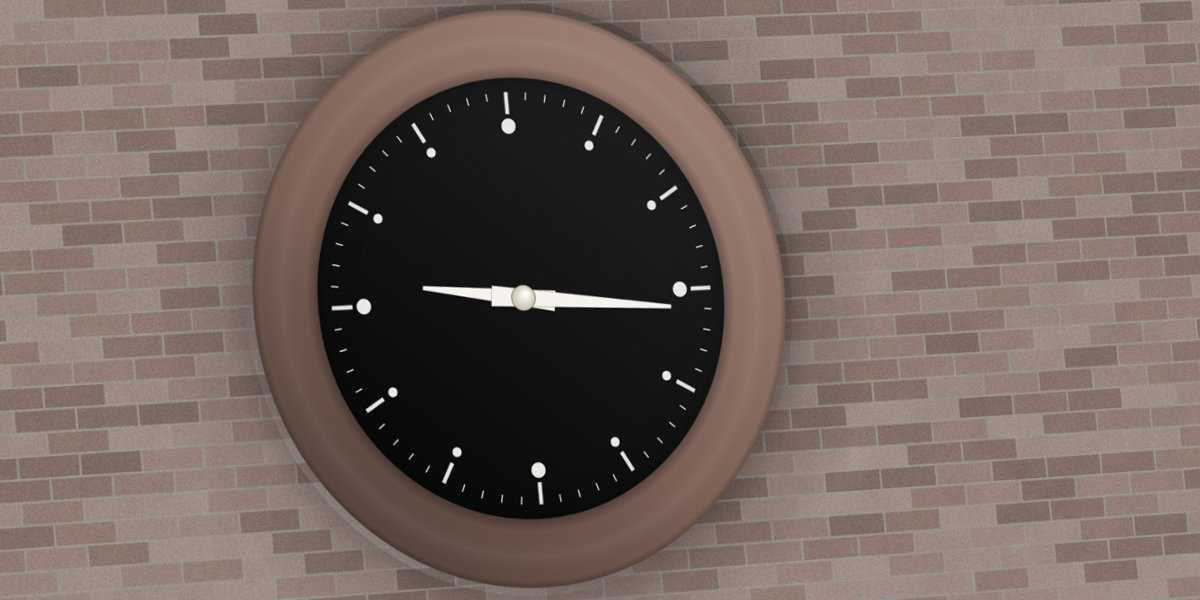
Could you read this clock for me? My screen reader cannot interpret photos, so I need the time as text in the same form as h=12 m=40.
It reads h=9 m=16
